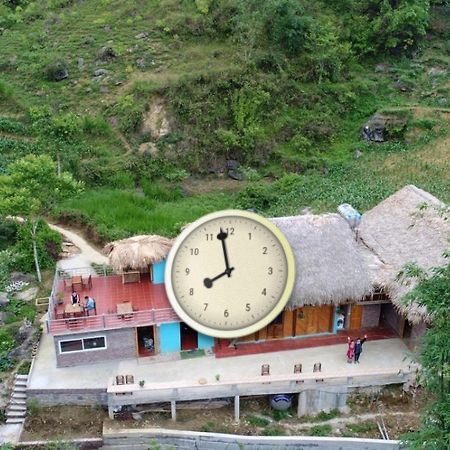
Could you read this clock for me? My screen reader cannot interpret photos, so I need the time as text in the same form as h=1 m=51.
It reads h=7 m=58
